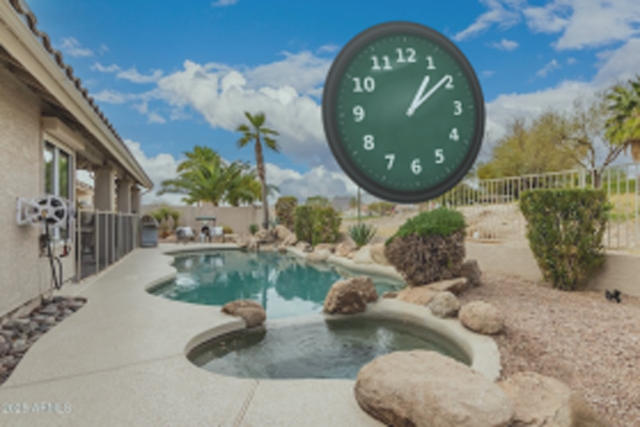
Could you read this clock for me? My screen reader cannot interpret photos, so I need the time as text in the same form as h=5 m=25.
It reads h=1 m=9
